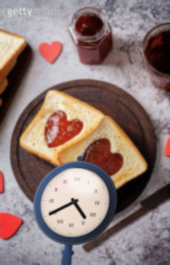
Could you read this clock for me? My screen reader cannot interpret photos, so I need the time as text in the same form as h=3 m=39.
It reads h=4 m=40
